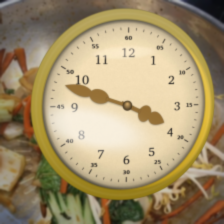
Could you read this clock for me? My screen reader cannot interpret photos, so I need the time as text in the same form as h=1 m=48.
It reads h=3 m=48
